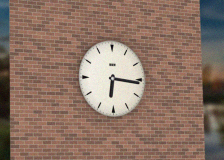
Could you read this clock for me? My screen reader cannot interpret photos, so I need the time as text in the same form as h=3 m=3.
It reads h=6 m=16
